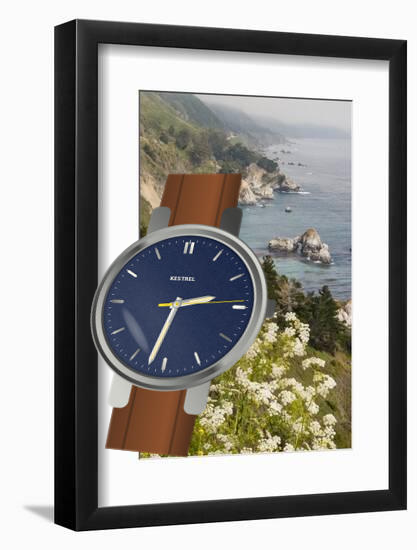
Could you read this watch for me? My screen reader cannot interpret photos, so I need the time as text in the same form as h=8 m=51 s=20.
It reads h=2 m=32 s=14
